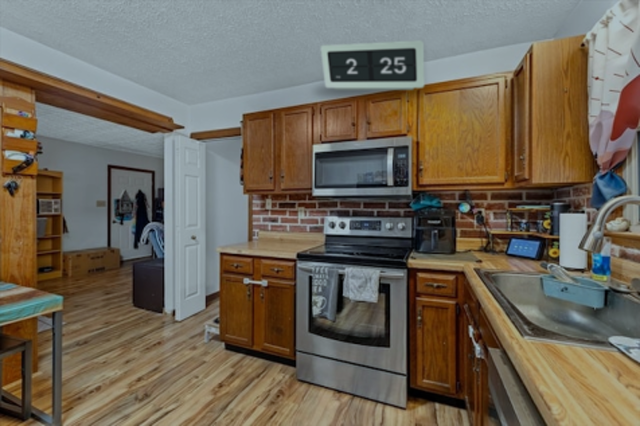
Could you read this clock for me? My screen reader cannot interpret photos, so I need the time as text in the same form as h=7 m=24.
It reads h=2 m=25
